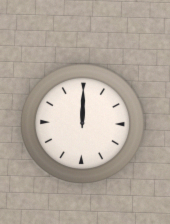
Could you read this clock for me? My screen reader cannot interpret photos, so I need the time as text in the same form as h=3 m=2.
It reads h=12 m=0
